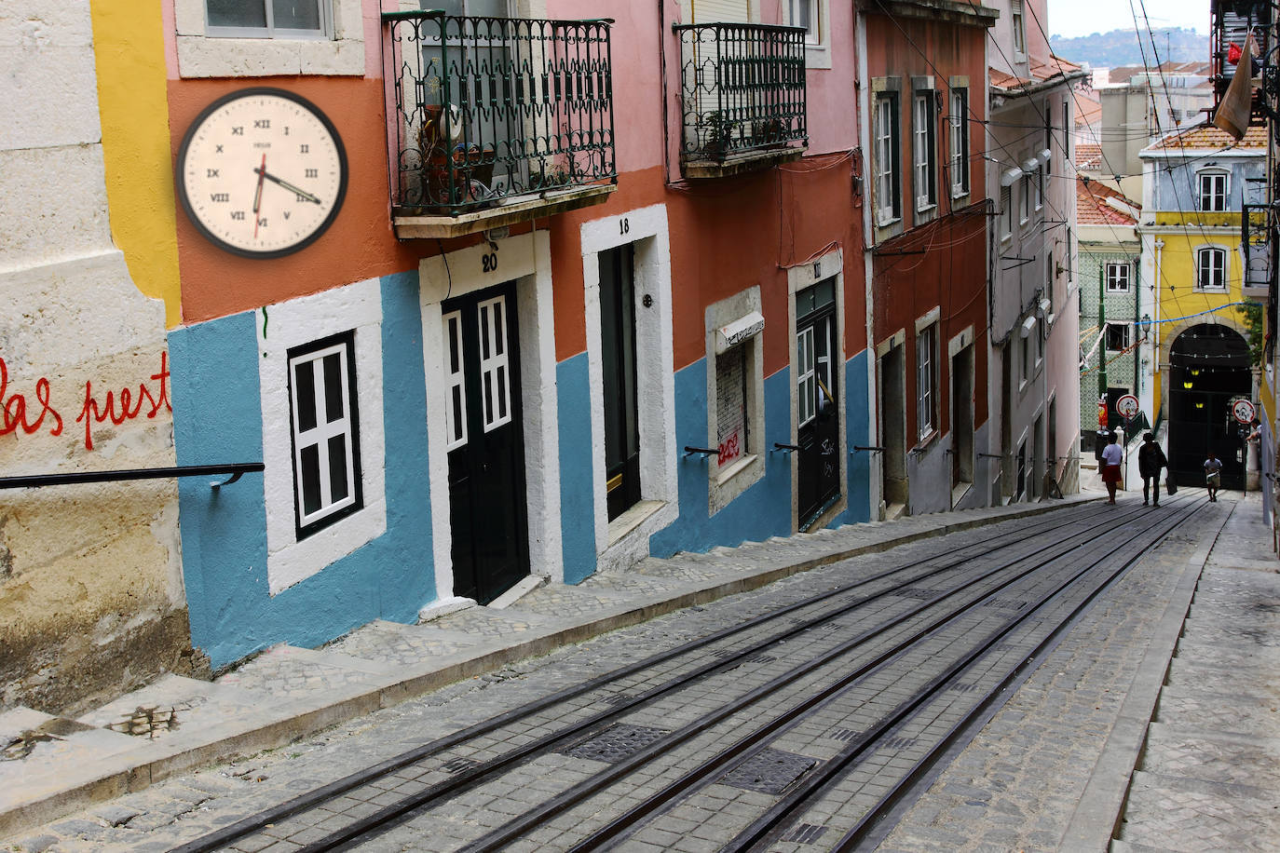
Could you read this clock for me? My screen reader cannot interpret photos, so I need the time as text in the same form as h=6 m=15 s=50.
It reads h=6 m=19 s=31
